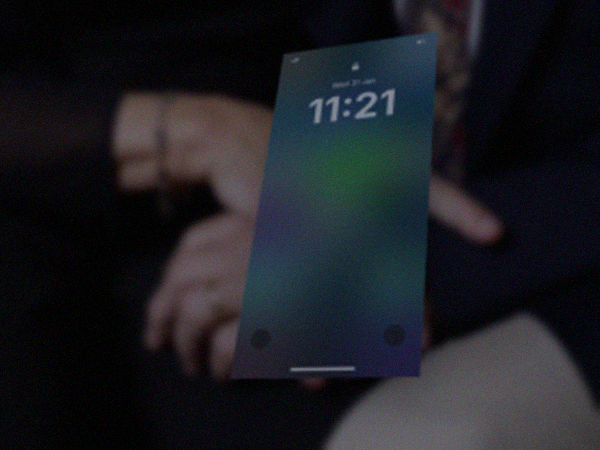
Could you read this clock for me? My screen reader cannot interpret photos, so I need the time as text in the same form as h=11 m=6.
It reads h=11 m=21
